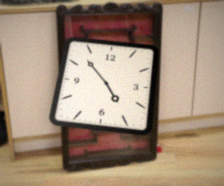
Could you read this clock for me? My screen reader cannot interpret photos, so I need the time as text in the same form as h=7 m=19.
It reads h=4 m=53
